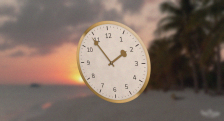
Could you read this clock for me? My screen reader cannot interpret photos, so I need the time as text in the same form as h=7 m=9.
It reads h=1 m=54
